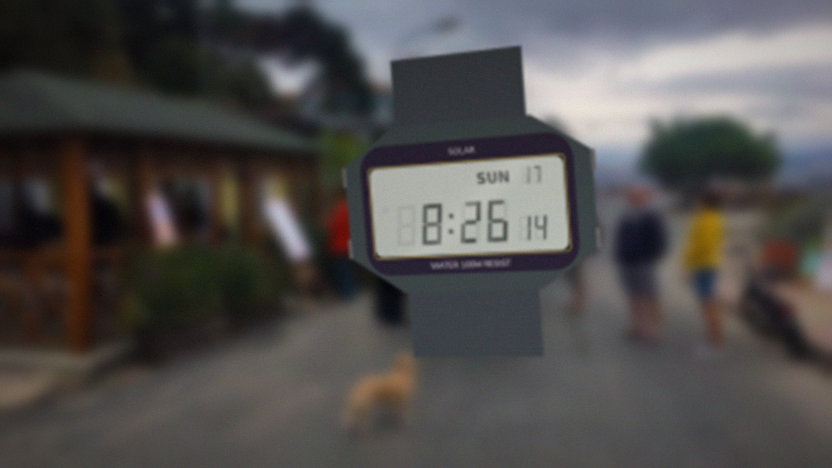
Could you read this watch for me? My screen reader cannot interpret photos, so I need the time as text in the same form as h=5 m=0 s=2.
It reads h=8 m=26 s=14
